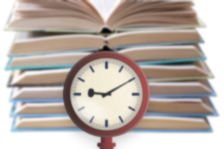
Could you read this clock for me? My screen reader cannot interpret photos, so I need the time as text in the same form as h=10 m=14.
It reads h=9 m=10
